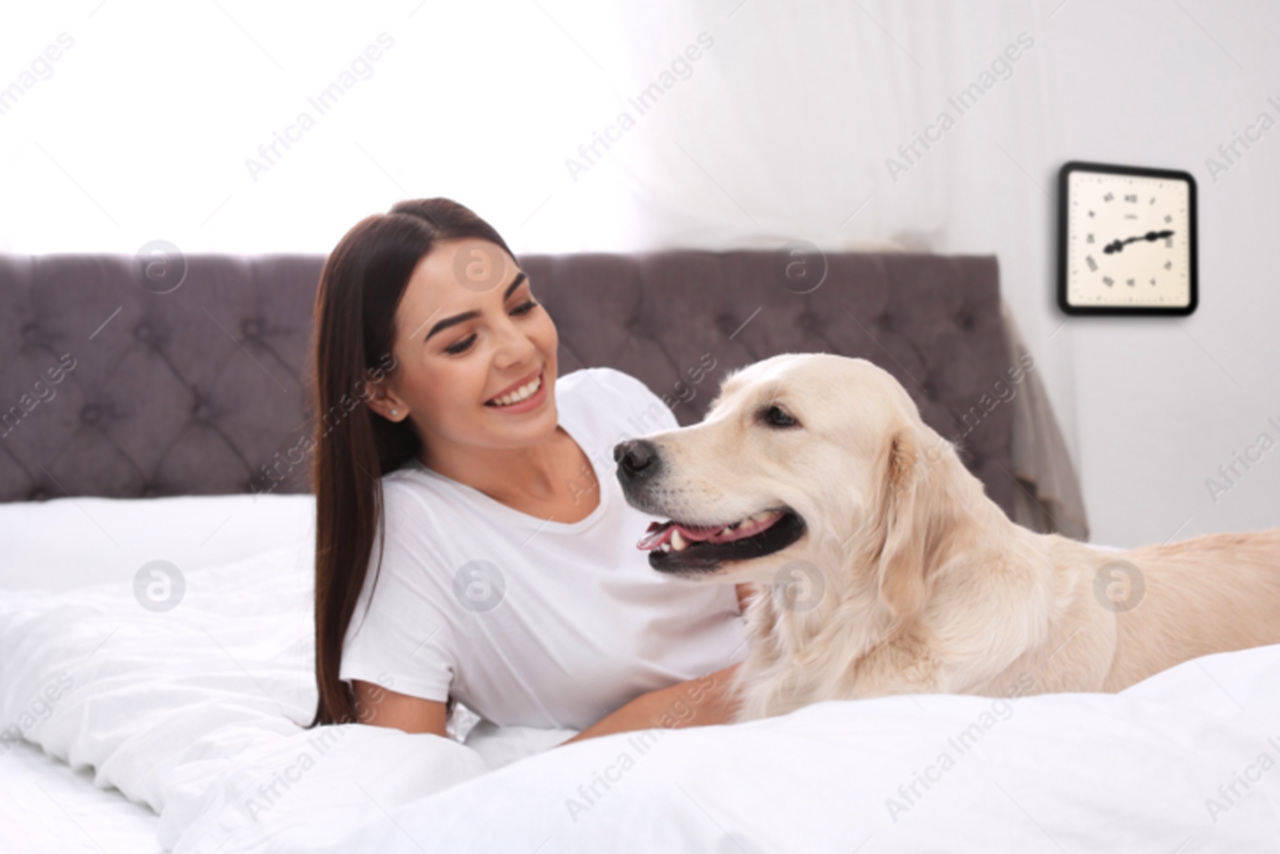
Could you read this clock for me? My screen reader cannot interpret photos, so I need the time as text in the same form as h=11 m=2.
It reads h=8 m=13
